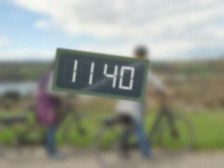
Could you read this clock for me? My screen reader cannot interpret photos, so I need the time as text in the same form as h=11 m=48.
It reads h=11 m=40
